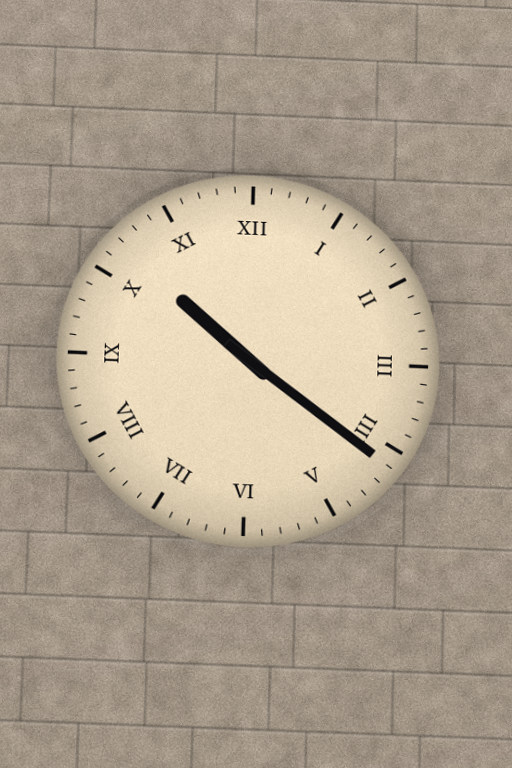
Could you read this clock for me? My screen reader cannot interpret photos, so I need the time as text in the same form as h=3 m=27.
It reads h=10 m=21
